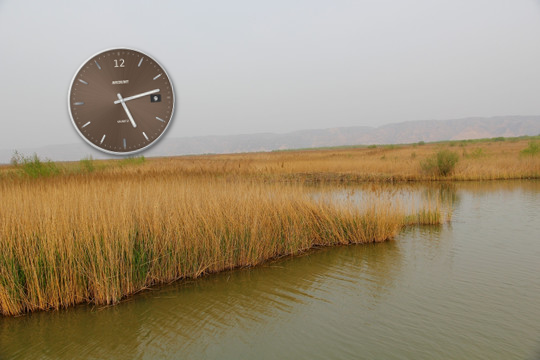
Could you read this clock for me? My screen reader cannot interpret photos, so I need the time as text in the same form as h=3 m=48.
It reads h=5 m=13
